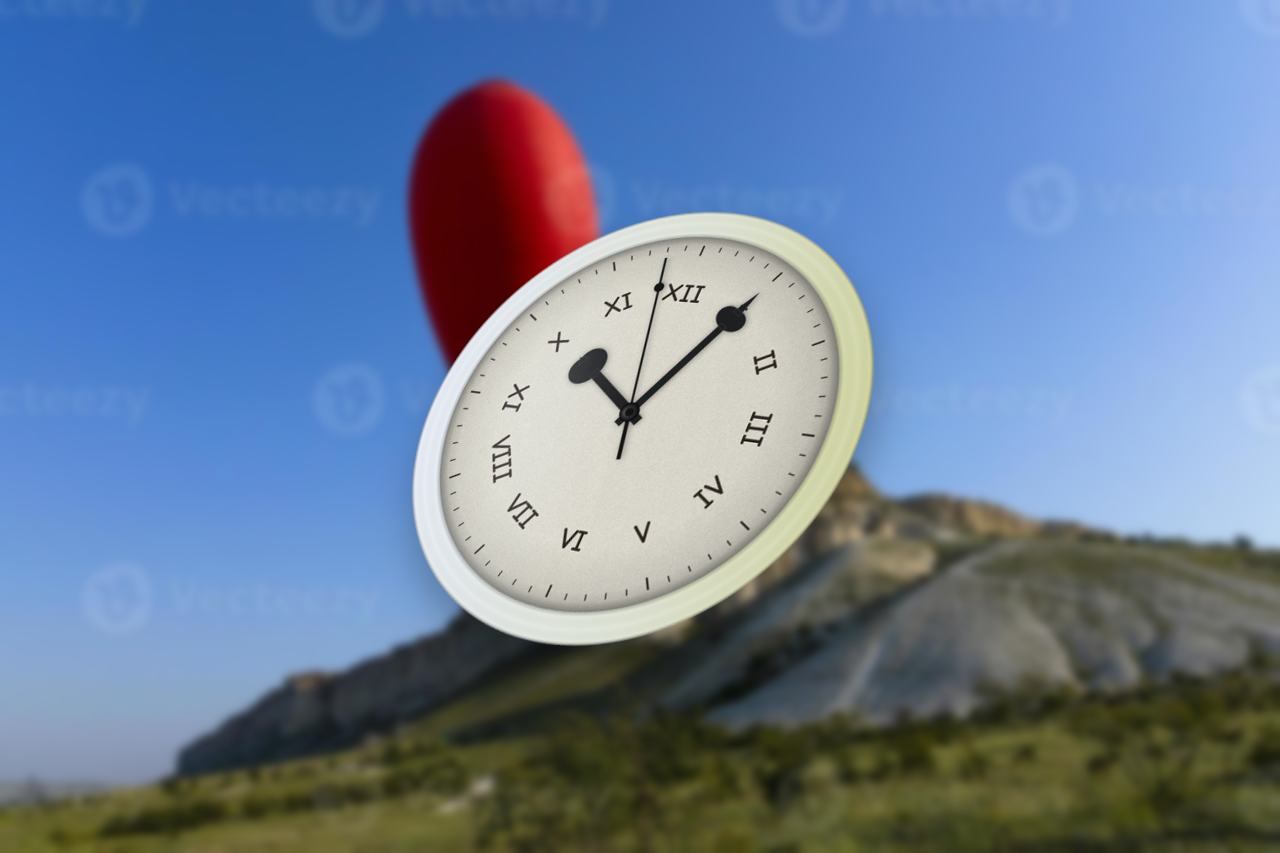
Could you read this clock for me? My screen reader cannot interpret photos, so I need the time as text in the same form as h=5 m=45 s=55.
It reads h=10 m=4 s=58
